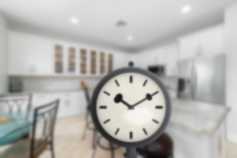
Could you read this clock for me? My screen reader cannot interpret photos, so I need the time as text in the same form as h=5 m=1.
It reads h=10 m=10
